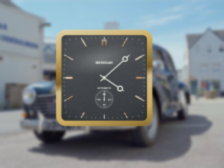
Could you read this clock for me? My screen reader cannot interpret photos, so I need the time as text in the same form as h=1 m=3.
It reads h=4 m=8
